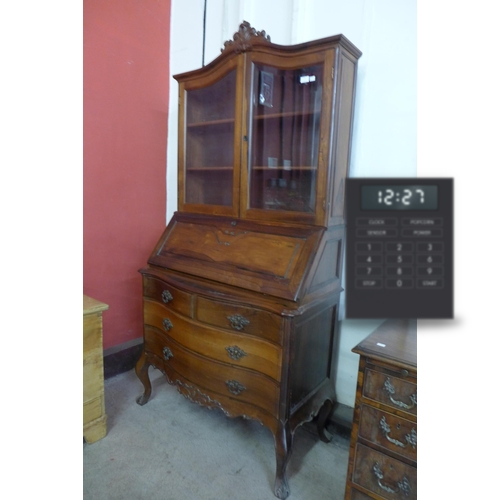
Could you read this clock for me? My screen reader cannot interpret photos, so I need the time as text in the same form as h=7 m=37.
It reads h=12 m=27
